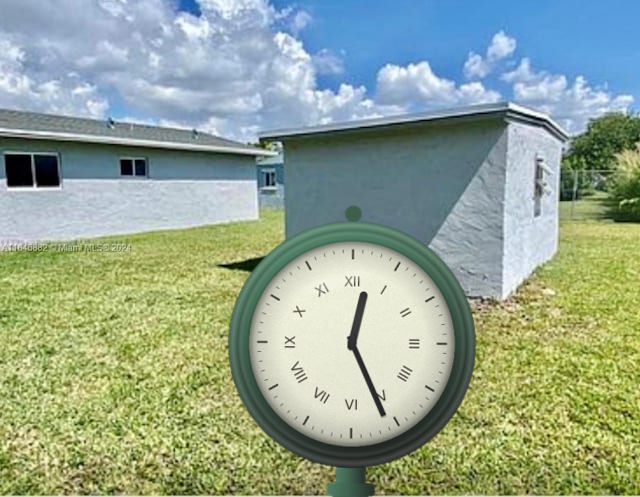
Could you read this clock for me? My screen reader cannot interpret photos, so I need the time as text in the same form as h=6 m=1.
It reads h=12 m=26
